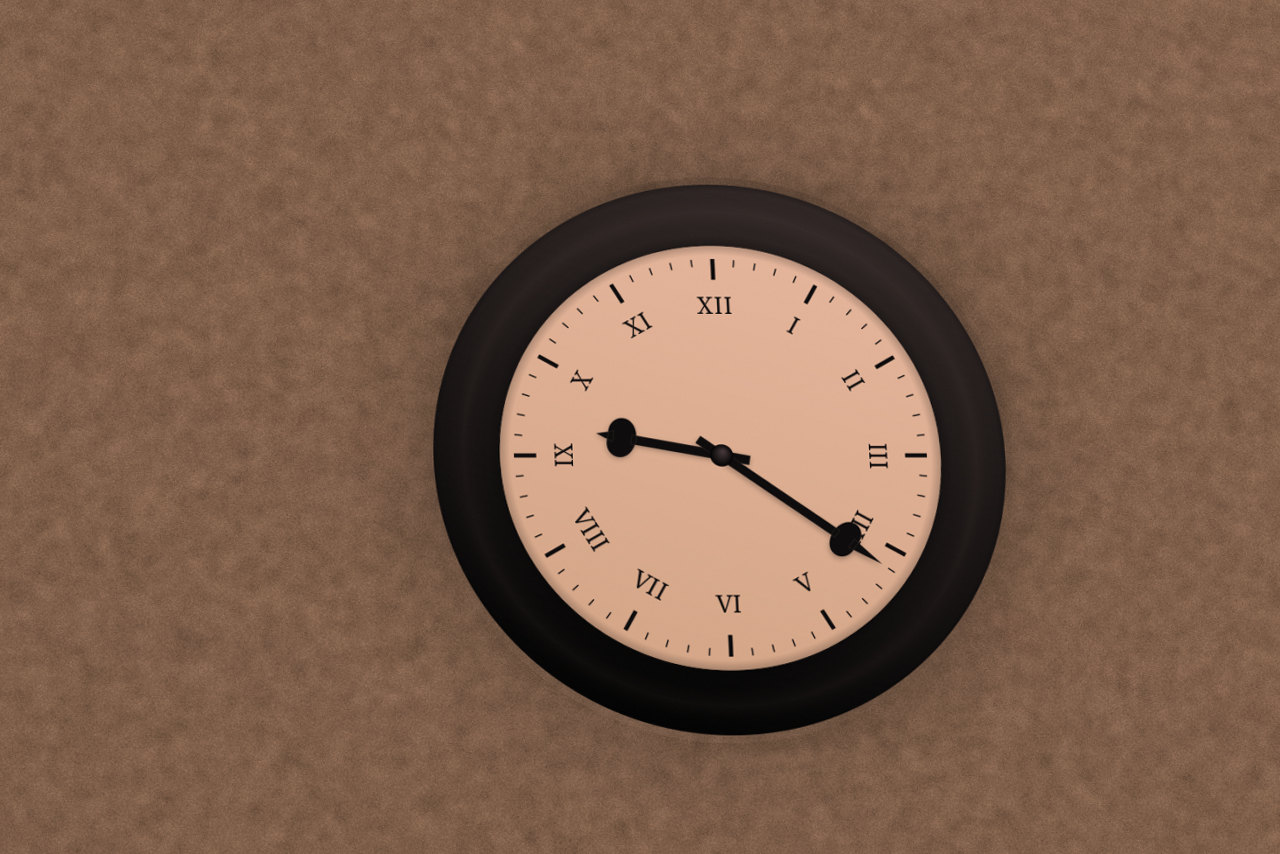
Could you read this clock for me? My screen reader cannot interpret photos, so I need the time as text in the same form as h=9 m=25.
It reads h=9 m=21
